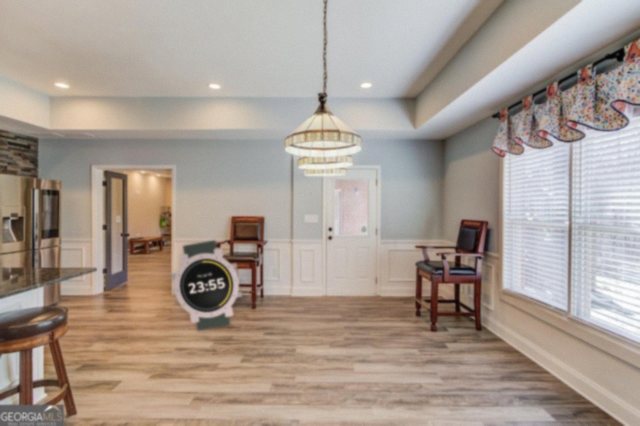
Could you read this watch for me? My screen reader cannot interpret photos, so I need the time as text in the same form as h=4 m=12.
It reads h=23 m=55
